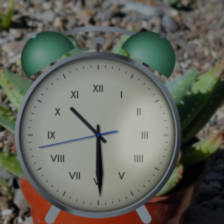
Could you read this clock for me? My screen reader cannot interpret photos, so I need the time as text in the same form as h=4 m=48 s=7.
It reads h=10 m=29 s=43
